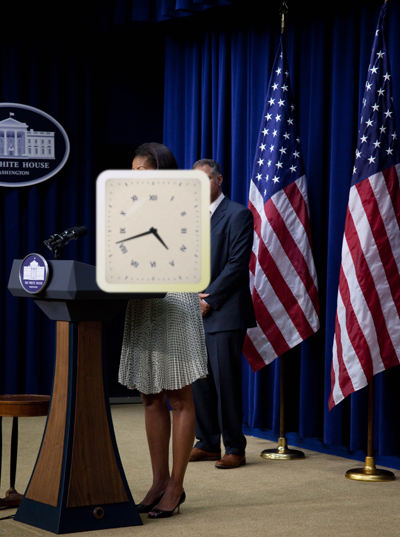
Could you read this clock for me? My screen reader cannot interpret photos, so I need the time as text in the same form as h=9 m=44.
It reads h=4 m=42
